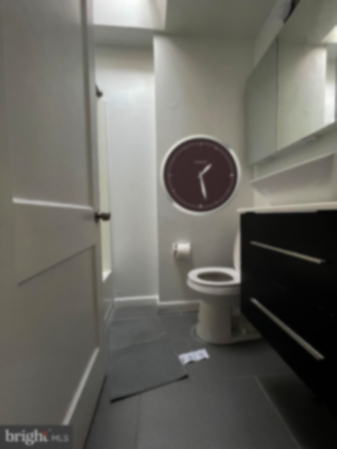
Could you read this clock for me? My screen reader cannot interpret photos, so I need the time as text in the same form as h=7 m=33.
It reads h=1 m=28
